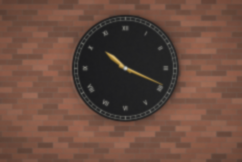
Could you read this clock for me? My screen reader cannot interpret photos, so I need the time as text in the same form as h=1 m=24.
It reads h=10 m=19
